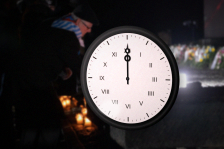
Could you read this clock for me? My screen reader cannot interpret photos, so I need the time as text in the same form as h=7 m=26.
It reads h=12 m=0
